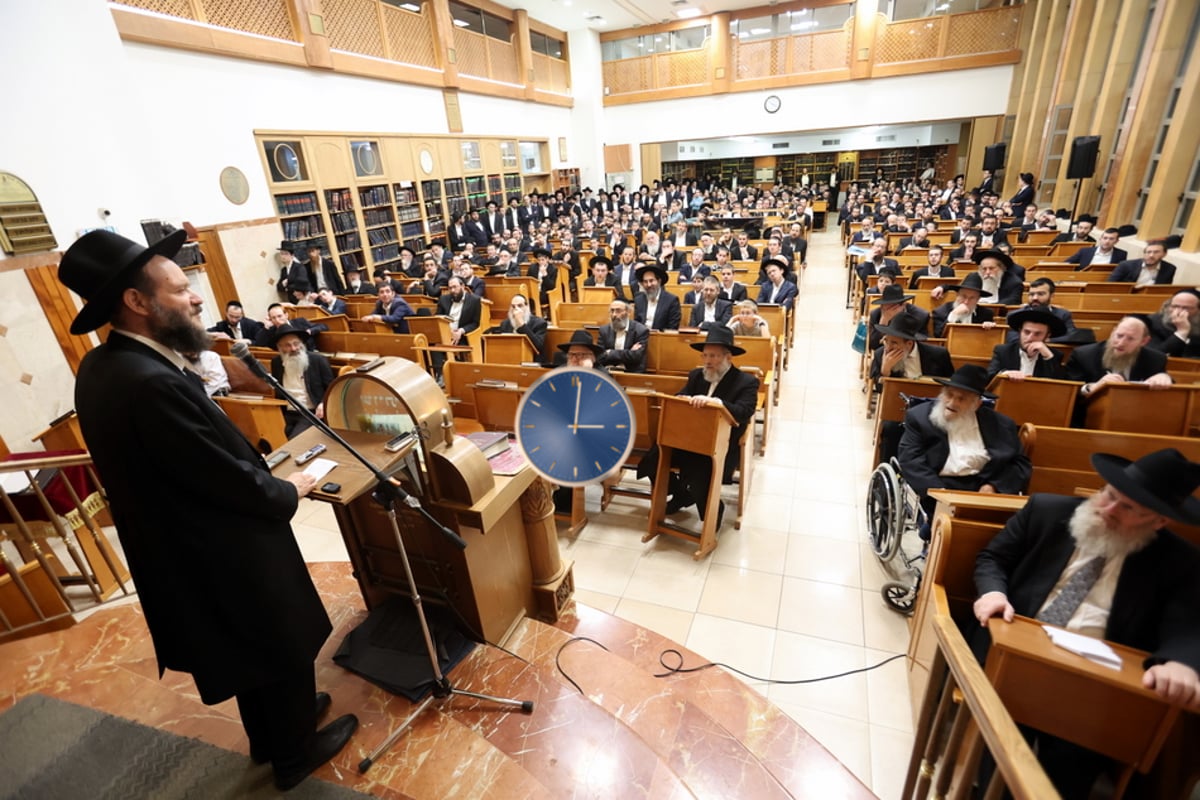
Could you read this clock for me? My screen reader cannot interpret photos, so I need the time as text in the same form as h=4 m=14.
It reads h=3 m=1
